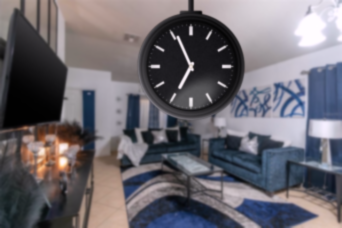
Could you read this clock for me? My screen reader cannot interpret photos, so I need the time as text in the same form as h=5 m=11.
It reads h=6 m=56
